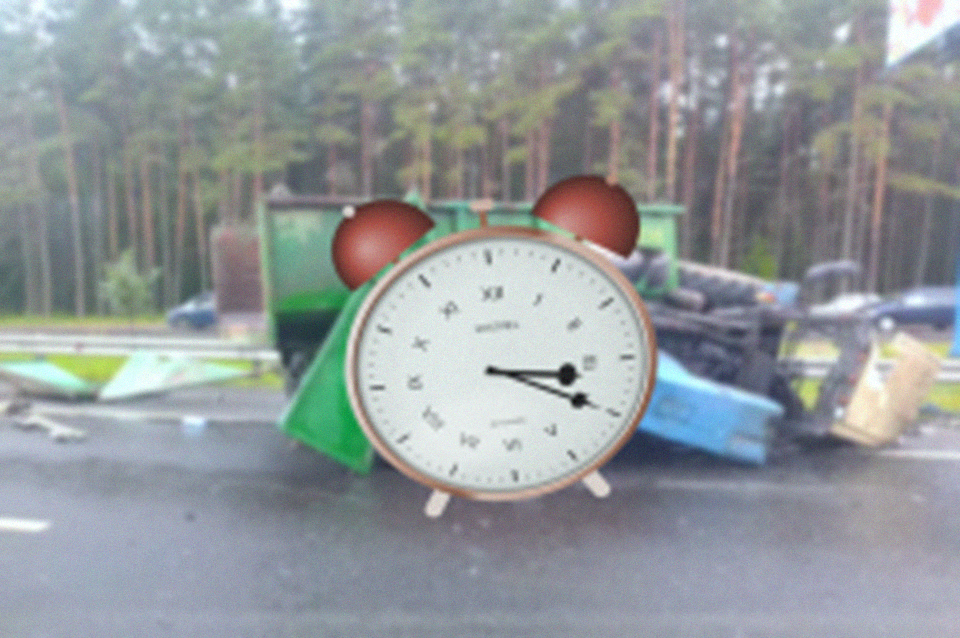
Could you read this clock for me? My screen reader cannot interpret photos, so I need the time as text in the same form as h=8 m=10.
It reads h=3 m=20
